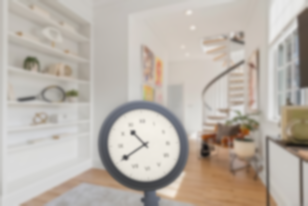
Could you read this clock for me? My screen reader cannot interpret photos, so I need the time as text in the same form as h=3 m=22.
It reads h=10 m=40
